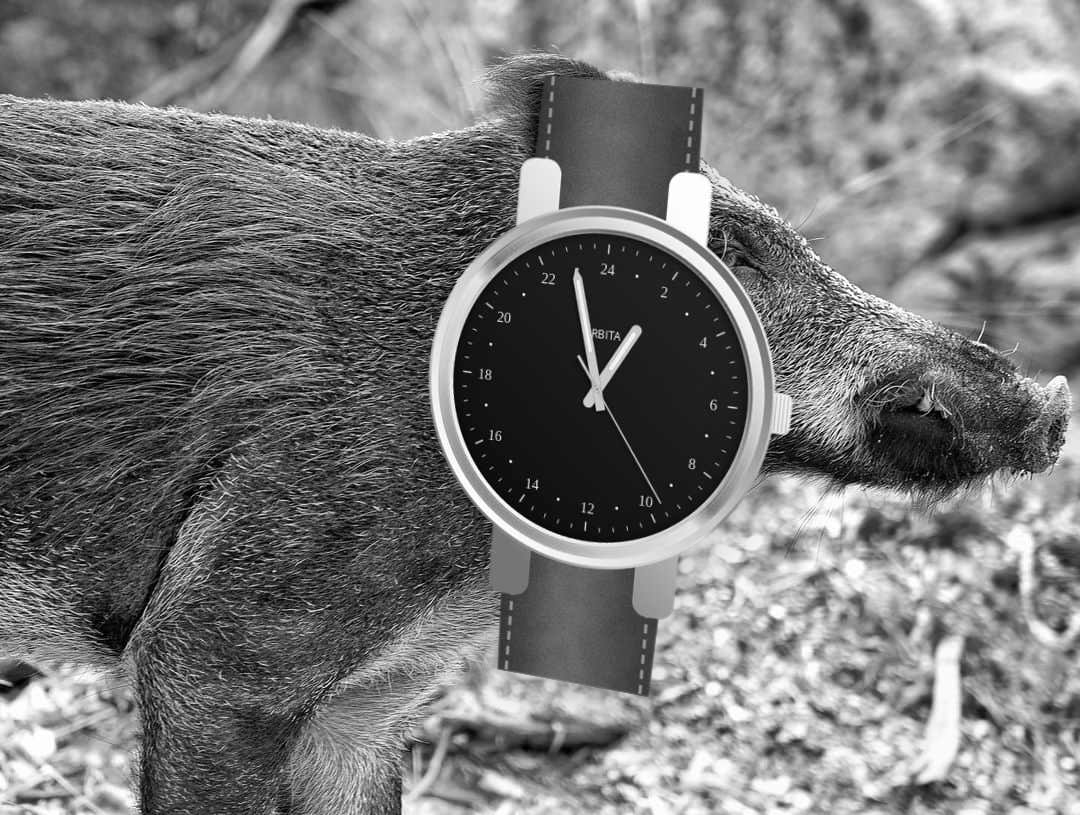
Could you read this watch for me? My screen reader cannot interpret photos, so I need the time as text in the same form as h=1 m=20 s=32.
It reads h=1 m=57 s=24
